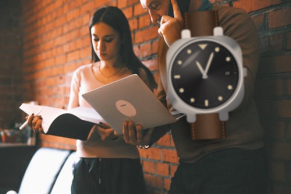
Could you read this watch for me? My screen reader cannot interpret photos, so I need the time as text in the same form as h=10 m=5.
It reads h=11 m=4
